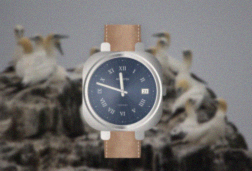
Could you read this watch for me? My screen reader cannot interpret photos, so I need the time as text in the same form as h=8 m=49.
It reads h=11 m=48
